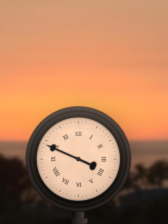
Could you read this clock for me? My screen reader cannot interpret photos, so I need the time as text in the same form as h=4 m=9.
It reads h=3 m=49
